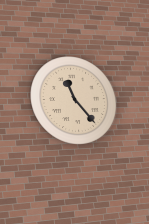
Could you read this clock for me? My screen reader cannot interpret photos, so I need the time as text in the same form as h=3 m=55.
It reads h=11 m=24
